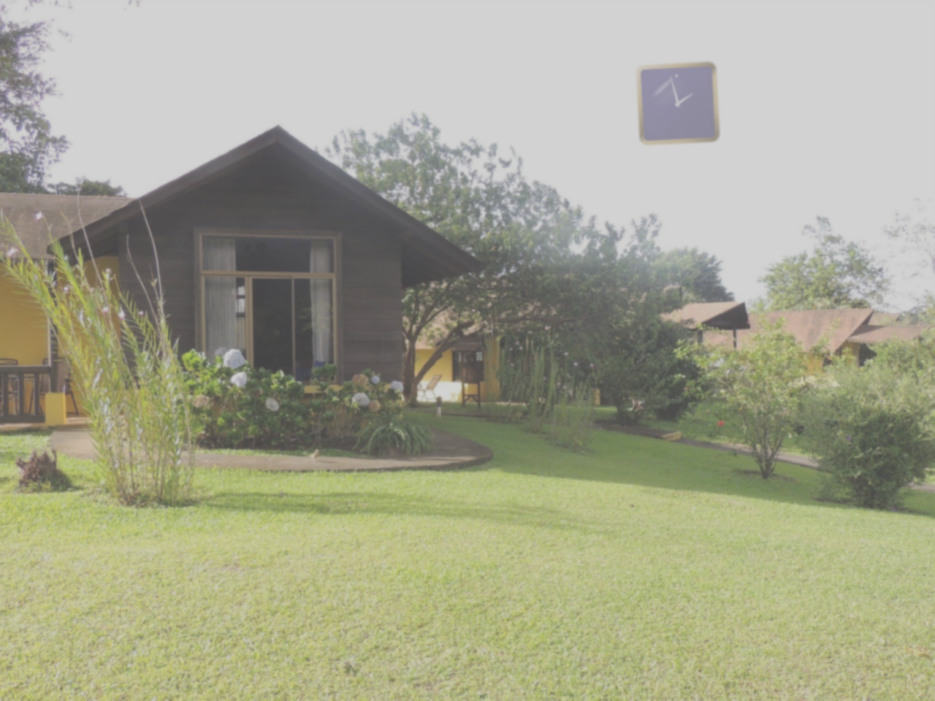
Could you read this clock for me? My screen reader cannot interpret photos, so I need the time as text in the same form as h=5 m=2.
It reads h=1 m=58
